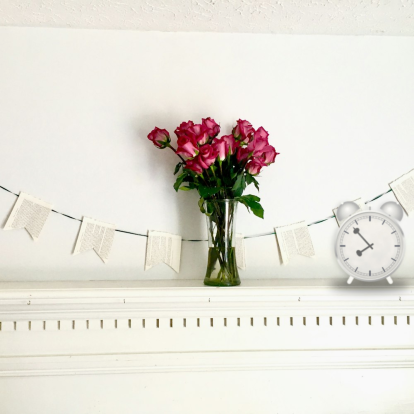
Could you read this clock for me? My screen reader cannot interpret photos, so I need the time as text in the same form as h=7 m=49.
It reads h=7 m=53
